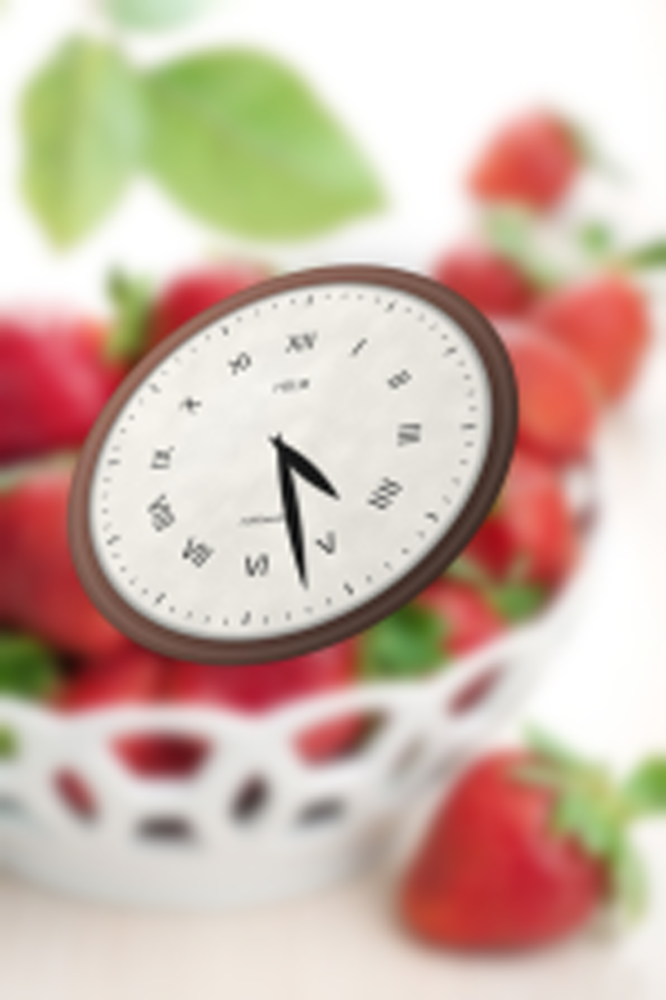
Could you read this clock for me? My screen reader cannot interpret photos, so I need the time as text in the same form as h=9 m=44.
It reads h=4 m=27
